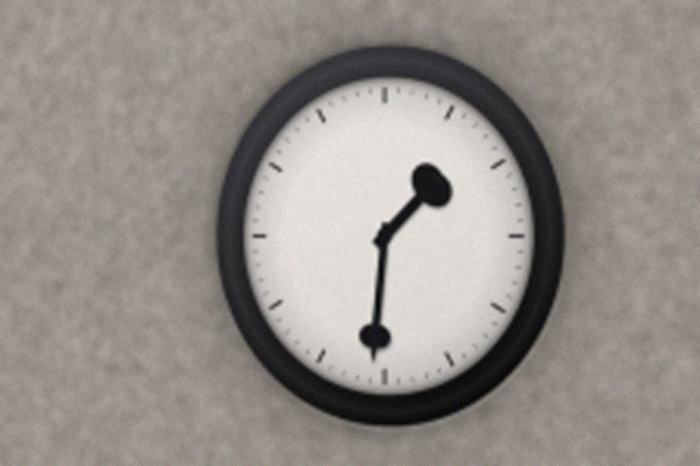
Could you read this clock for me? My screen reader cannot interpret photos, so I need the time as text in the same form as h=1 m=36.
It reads h=1 m=31
